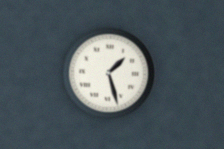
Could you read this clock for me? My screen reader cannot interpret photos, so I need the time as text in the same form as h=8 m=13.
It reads h=1 m=27
